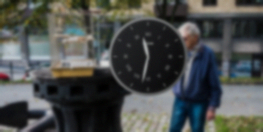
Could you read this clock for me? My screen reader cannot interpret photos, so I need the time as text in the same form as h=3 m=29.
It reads h=11 m=32
